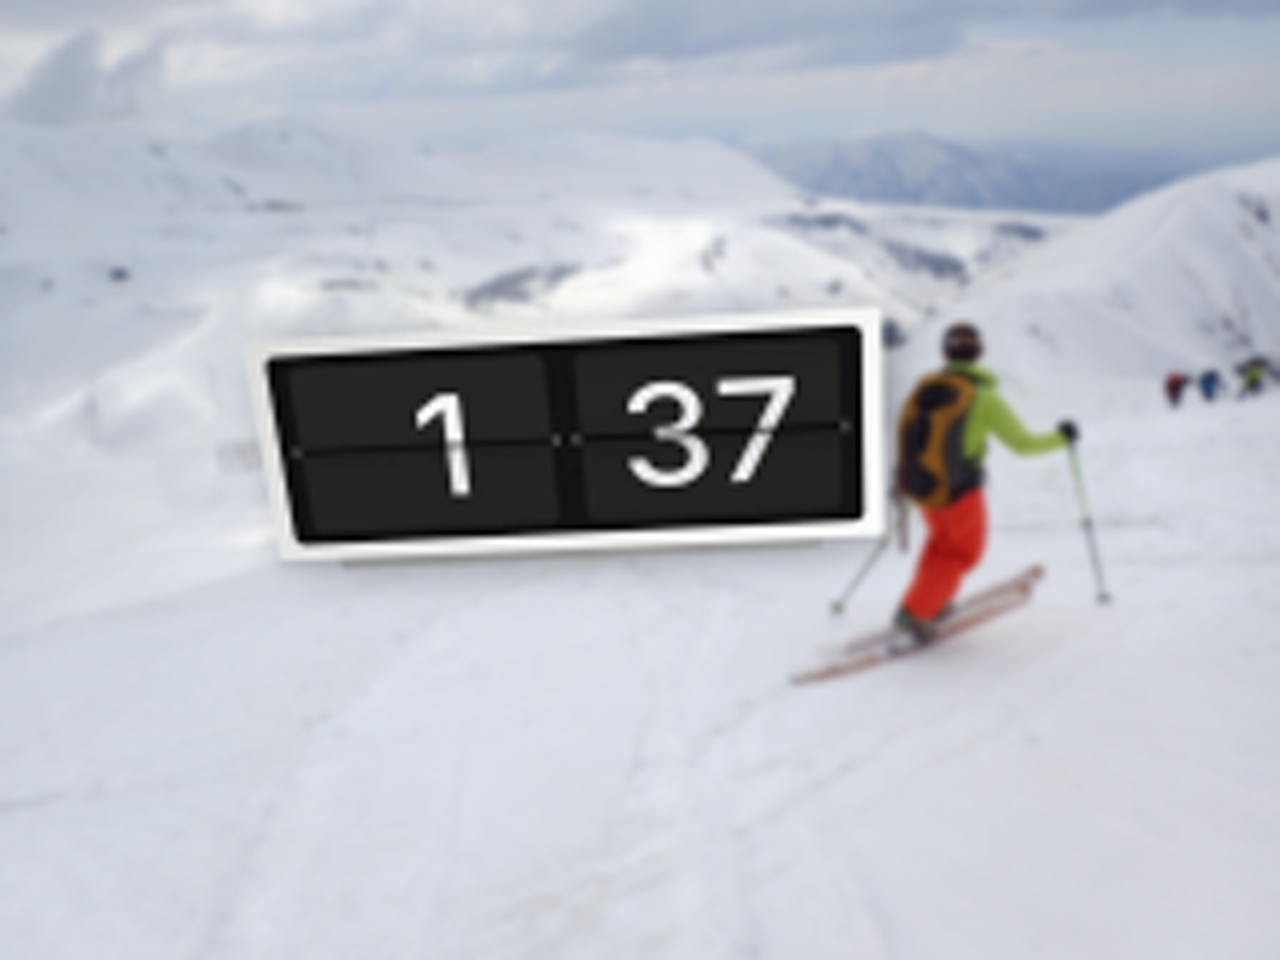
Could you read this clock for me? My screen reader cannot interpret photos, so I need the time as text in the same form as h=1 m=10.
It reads h=1 m=37
